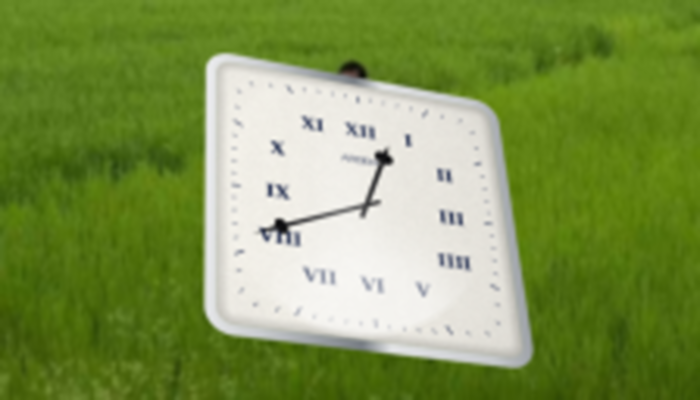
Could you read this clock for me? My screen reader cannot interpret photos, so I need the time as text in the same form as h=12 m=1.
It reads h=12 m=41
